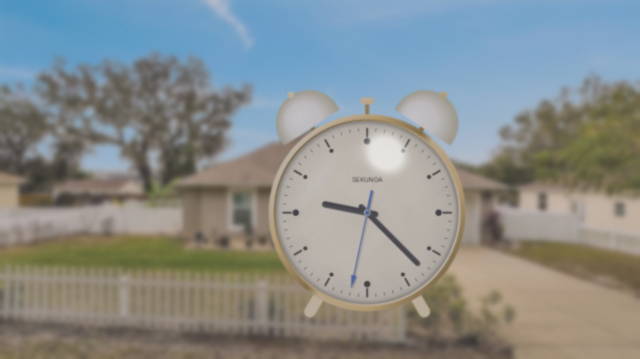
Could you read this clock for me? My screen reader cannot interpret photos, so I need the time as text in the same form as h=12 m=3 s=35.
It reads h=9 m=22 s=32
